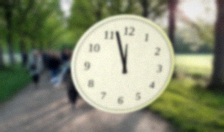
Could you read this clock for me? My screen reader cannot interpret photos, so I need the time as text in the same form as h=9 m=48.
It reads h=11 m=57
